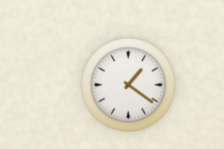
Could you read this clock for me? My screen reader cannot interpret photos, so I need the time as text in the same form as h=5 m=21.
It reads h=1 m=21
